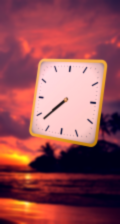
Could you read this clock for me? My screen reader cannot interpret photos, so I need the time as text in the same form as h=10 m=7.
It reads h=7 m=38
